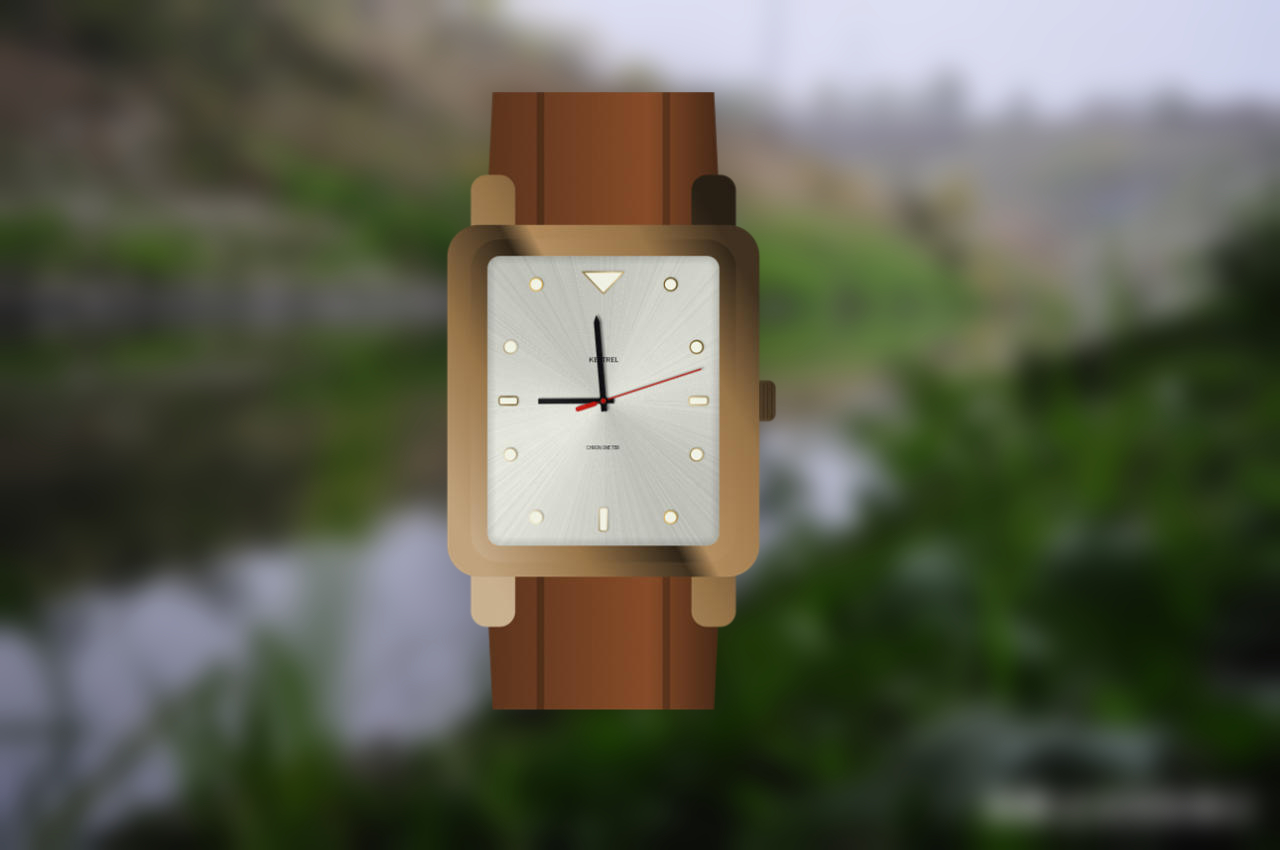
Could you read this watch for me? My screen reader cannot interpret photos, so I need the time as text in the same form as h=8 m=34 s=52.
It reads h=8 m=59 s=12
